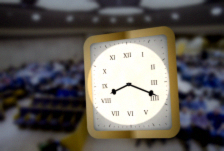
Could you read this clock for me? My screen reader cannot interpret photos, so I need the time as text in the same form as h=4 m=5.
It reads h=8 m=19
